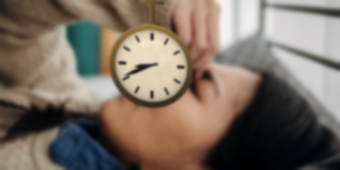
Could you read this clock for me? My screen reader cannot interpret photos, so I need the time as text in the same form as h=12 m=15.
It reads h=8 m=41
